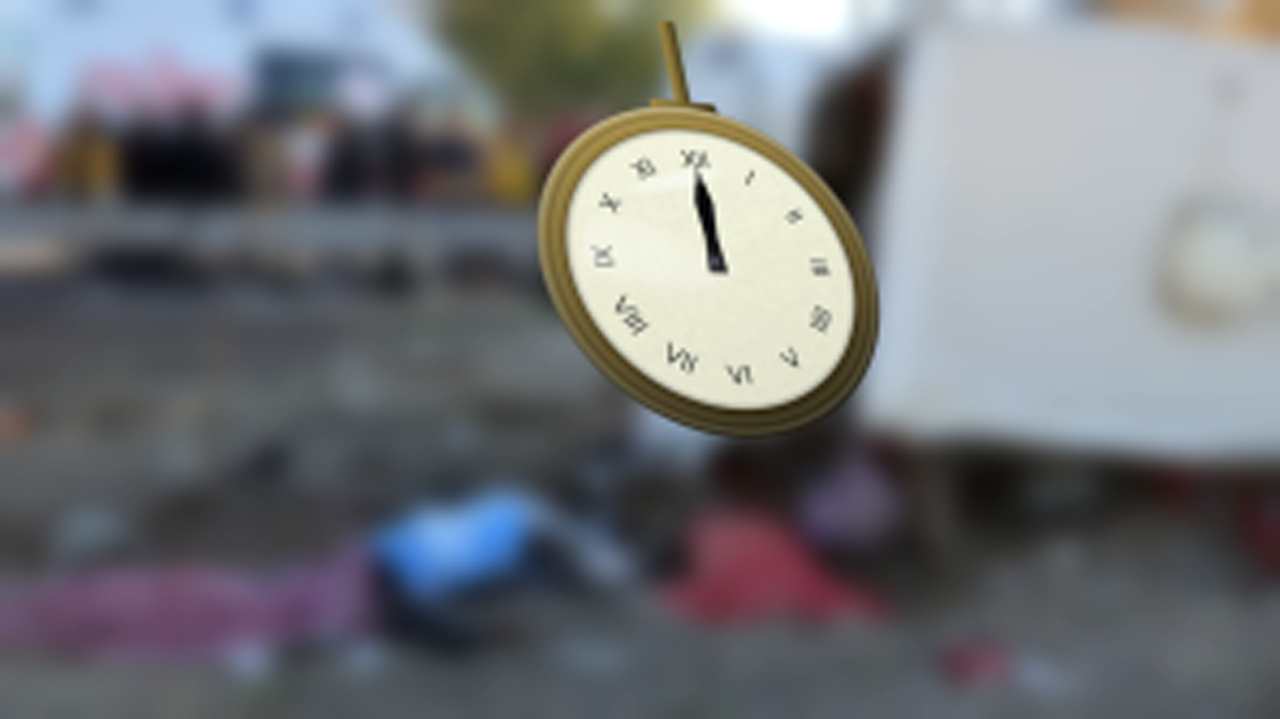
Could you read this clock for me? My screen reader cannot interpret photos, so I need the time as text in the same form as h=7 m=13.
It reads h=12 m=0
